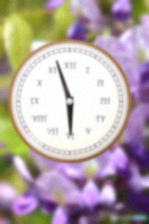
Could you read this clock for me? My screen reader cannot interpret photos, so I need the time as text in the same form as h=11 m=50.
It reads h=5 m=57
